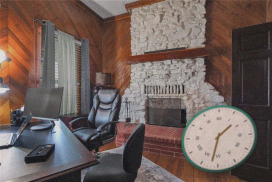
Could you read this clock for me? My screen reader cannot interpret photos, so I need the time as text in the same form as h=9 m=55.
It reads h=1 m=32
